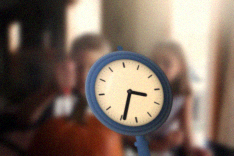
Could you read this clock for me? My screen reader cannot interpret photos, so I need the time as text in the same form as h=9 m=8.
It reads h=3 m=34
